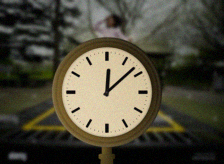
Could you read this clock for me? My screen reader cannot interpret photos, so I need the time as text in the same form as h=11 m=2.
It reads h=12 m=8
